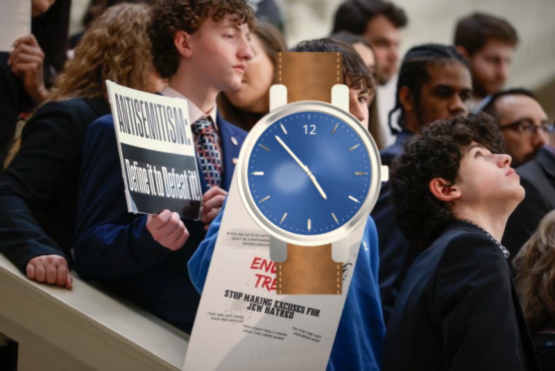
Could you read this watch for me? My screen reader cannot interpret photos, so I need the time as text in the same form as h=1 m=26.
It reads h=4 m=53
